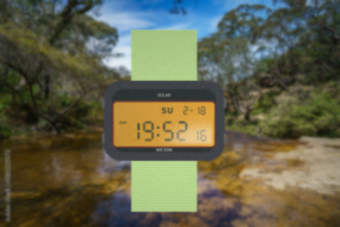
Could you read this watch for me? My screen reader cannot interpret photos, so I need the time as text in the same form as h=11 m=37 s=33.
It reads h=19 m=52 s=16
